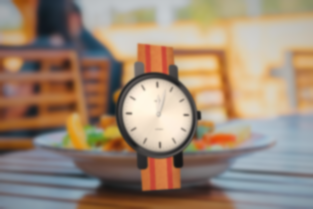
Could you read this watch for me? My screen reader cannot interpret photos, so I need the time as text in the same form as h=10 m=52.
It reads h=12 m=3
